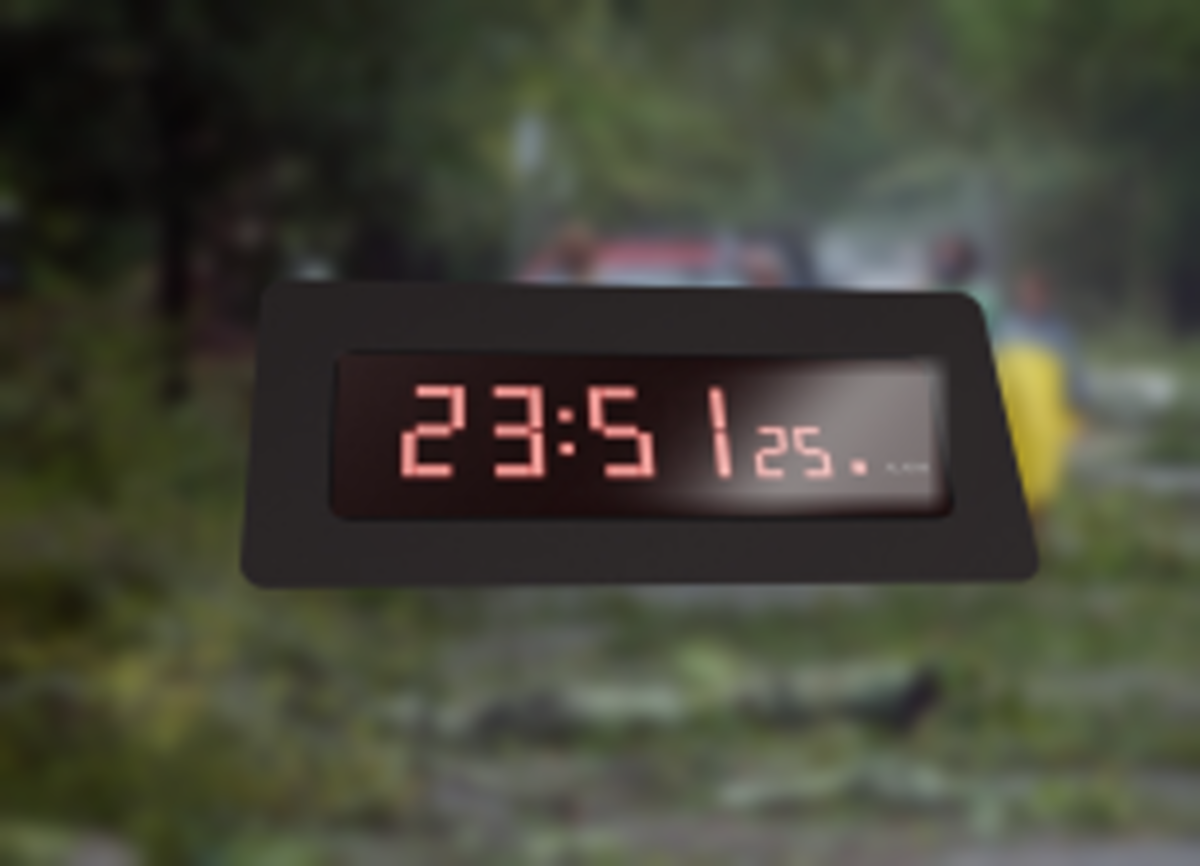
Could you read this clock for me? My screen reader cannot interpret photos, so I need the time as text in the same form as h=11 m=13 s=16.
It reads h=23 m=51 s=25
